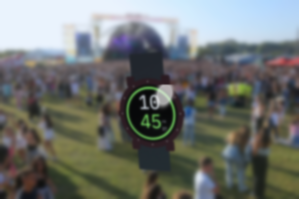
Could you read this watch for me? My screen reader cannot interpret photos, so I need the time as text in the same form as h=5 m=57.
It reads h=10 m=45
